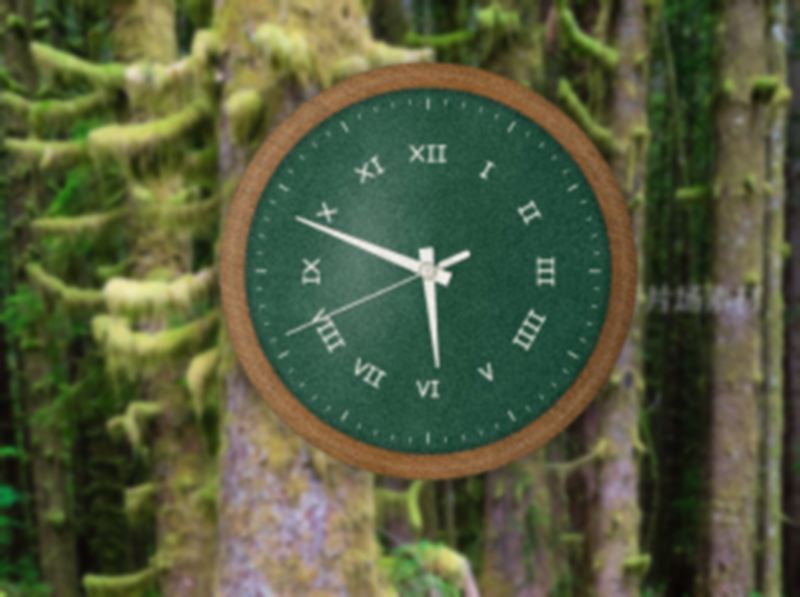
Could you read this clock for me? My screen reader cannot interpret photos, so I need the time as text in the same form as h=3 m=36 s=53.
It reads h=5 m=48 s=41
